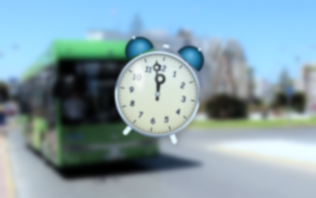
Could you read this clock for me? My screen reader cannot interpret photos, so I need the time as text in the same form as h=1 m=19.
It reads h=11 m=58
